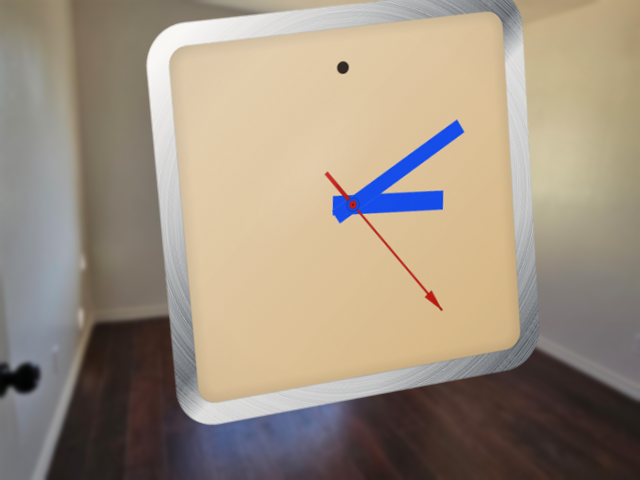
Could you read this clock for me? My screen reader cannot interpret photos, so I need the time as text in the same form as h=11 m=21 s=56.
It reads h=3 m=10 s=24
